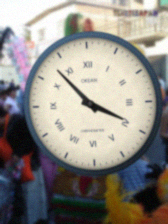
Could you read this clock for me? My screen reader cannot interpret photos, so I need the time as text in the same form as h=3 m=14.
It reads h=3 m=53
